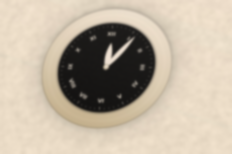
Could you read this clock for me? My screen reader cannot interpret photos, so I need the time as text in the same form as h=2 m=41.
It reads h=12 m=6
